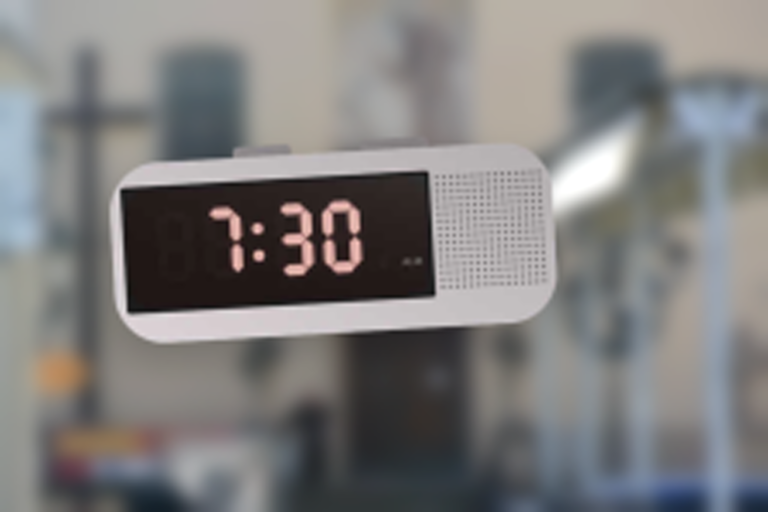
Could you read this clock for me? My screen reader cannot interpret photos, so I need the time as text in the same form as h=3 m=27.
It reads h=7 m=30
